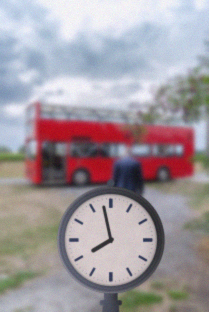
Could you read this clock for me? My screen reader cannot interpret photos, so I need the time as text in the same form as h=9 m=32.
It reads h=7 m=58
